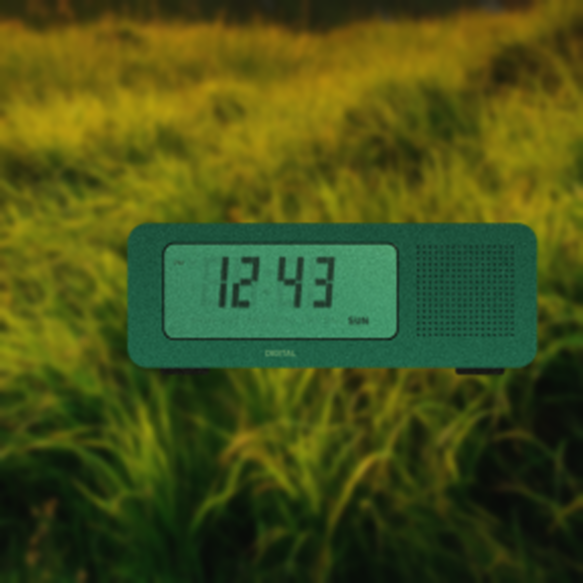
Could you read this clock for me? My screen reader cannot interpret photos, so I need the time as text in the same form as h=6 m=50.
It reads h=12 m=43
